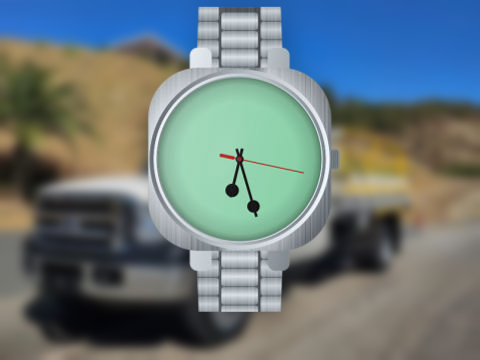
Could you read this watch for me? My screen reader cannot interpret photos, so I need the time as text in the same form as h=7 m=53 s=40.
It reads h=6 m=27 s=17
